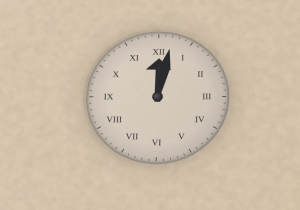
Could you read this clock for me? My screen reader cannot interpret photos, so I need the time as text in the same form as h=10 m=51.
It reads h=12 m=2
